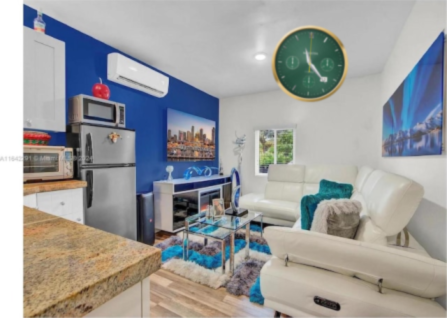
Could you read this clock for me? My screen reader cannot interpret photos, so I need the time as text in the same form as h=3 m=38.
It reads h=11 m=23
